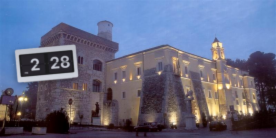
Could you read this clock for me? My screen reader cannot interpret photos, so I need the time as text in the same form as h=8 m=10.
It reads h=2 m=28
